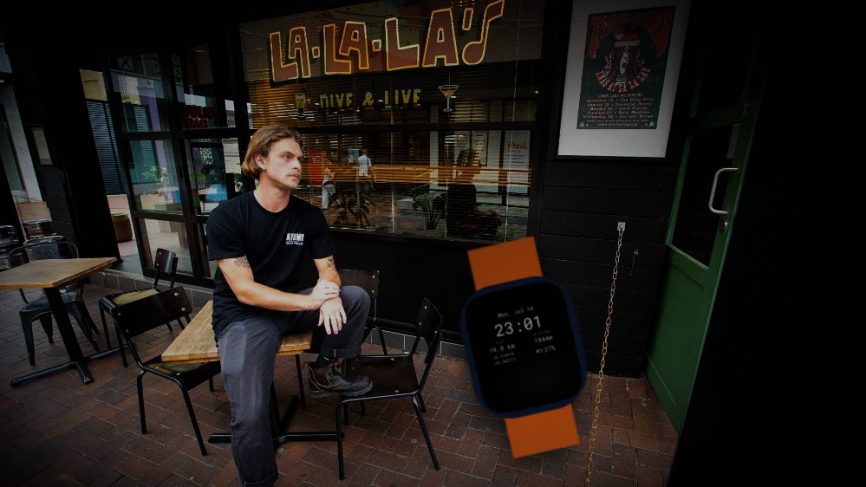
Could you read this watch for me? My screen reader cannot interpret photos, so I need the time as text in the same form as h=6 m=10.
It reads h=23 m=1
